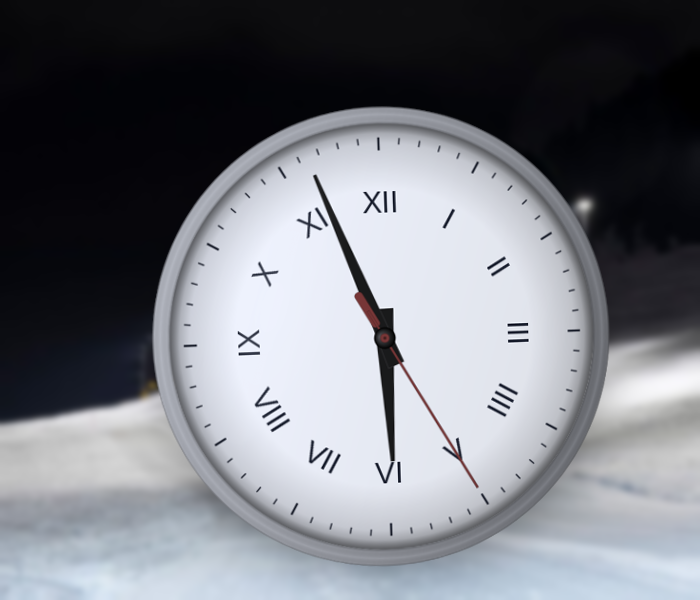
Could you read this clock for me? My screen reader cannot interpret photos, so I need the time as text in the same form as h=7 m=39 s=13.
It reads h=5 m=56 s=25
